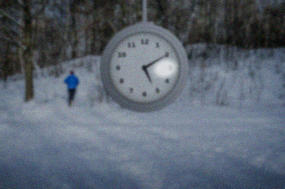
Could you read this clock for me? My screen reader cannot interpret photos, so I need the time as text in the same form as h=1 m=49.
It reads h=5 m=10
